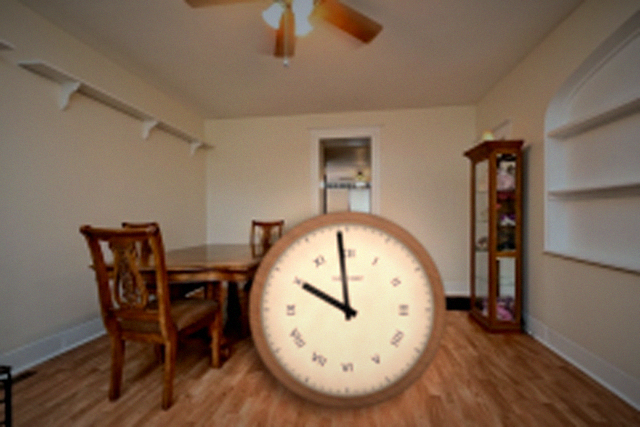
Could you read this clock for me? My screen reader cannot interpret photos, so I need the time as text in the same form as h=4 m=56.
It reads h=9 m=59
